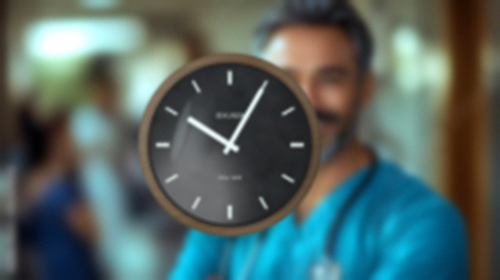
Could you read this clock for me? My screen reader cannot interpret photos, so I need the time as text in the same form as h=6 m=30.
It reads h=10 m=5
